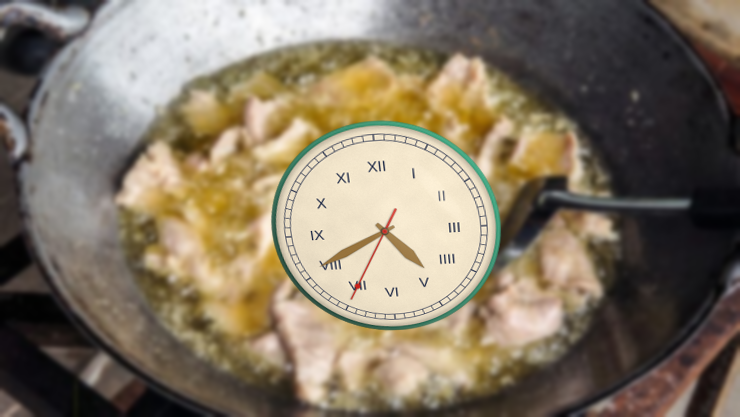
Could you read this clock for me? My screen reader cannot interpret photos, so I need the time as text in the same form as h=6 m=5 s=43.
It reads h=4 m=40 s=35
